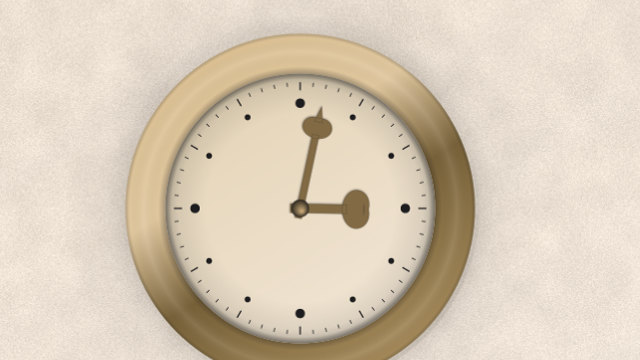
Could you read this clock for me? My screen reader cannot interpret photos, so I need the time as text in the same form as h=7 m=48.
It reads h=3 m=2
